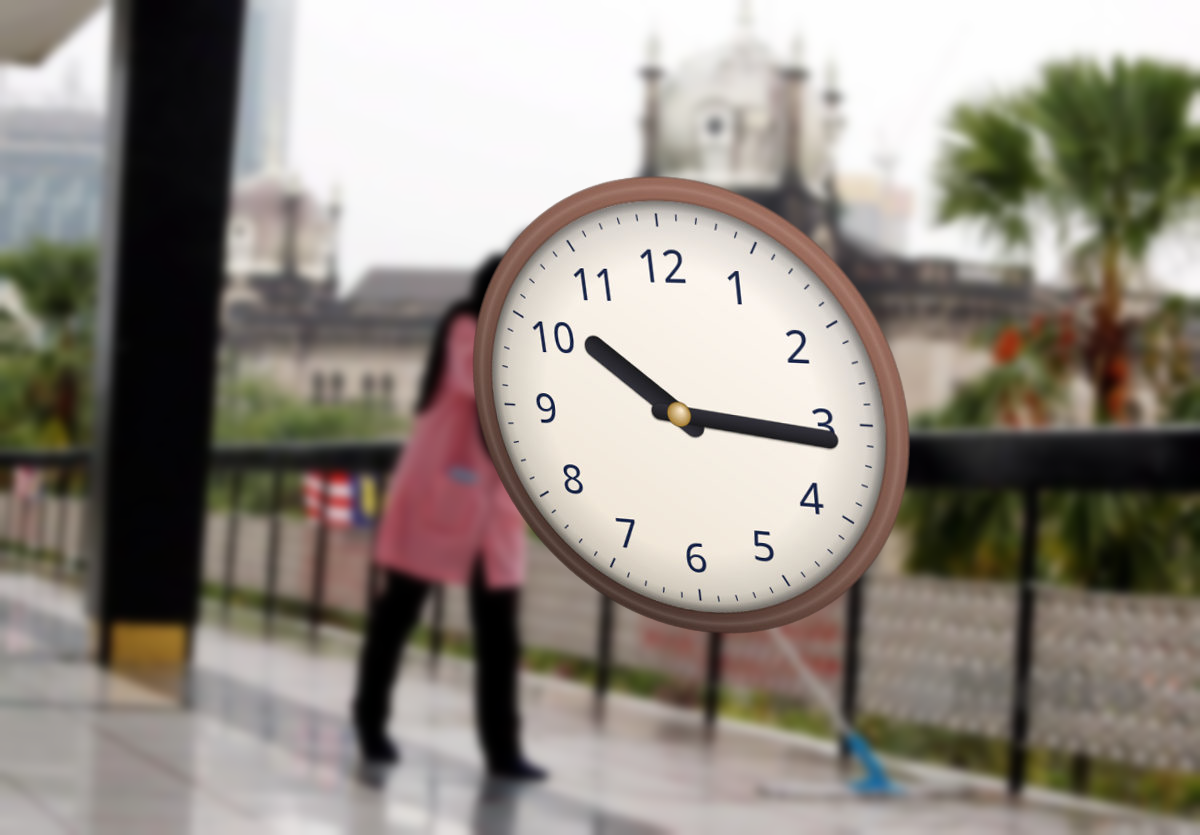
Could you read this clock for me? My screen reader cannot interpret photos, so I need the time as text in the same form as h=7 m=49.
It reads h=10 m=16
